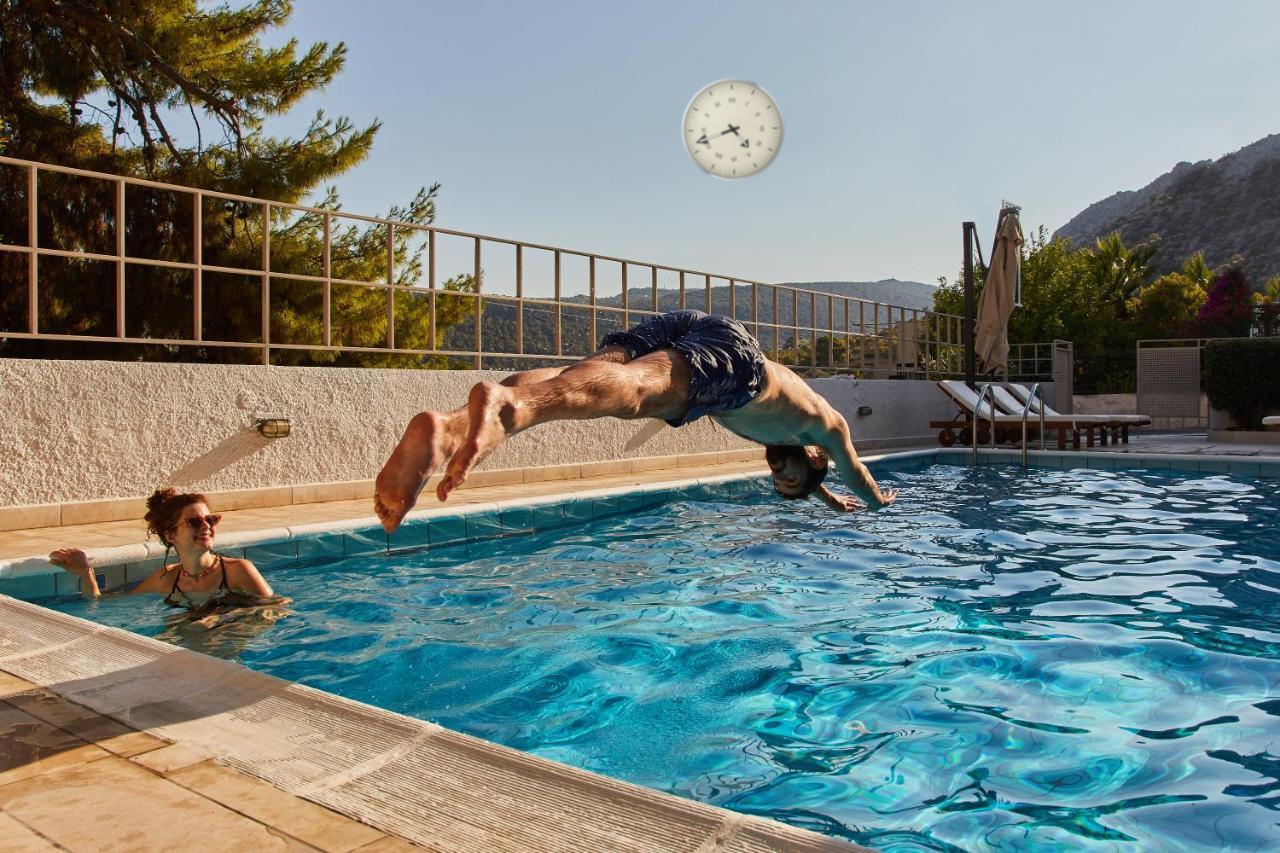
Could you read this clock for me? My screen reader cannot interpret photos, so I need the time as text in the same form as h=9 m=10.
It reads h=4 m=42
